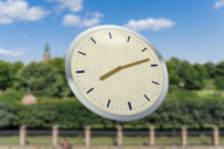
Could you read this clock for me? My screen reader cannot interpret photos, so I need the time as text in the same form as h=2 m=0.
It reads h=8 m=13
